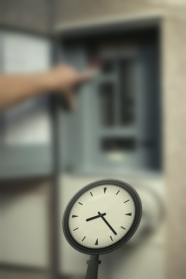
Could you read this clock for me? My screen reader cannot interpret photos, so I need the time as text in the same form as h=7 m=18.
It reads h=8 m=23
